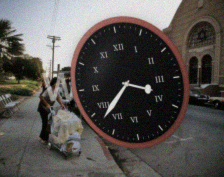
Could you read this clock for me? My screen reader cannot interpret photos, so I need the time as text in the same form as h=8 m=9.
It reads h=3 m=38
